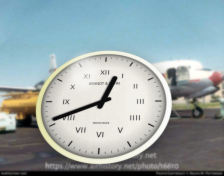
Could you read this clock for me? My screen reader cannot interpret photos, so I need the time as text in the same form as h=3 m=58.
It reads h=12 m=41
